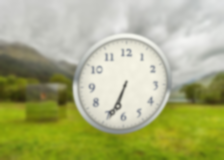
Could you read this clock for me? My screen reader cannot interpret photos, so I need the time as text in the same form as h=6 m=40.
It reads h=6 m=34
